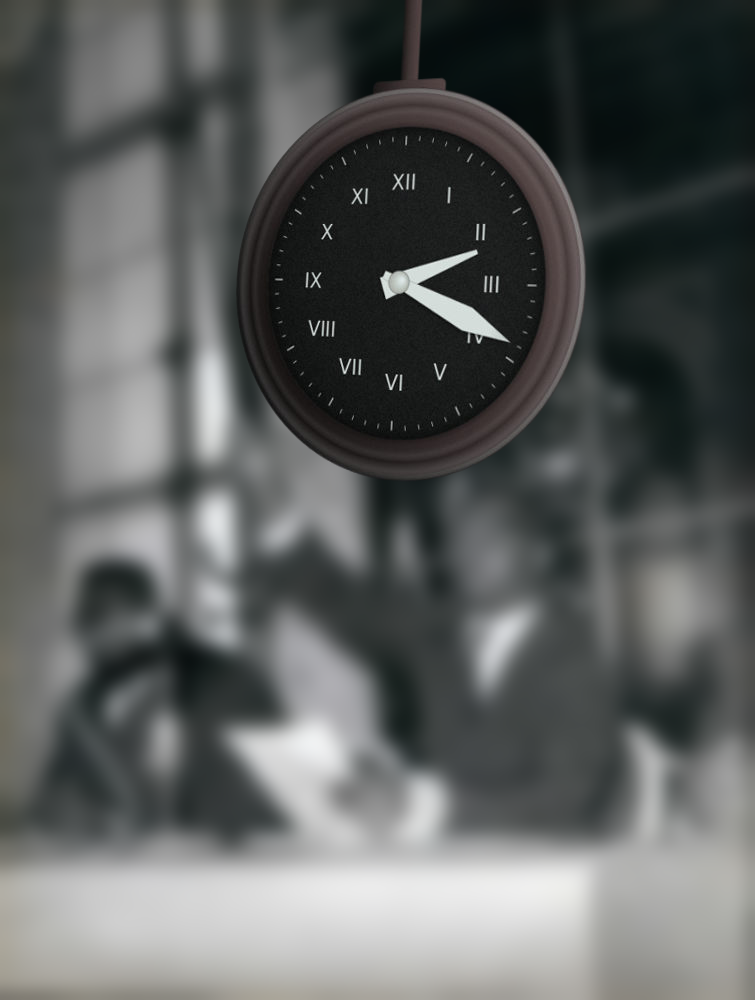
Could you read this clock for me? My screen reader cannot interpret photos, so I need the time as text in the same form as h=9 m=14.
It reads h=2 m=19
